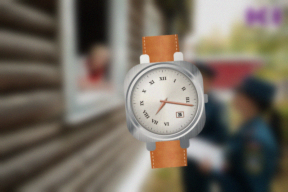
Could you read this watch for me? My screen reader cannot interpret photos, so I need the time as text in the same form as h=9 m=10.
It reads h=7 m=17
